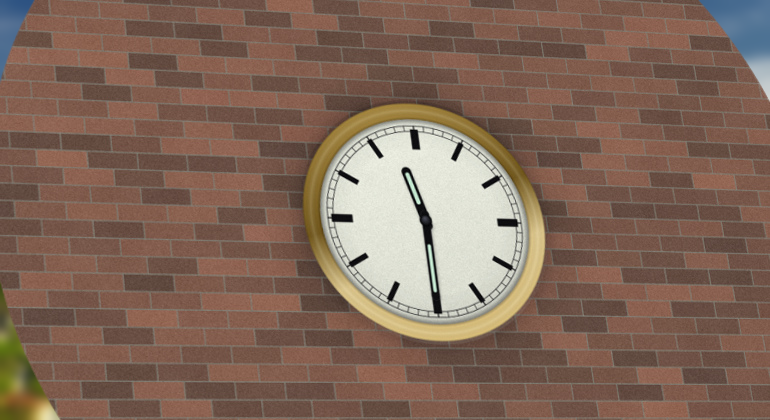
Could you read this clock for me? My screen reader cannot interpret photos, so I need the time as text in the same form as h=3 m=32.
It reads h=11 m=30
